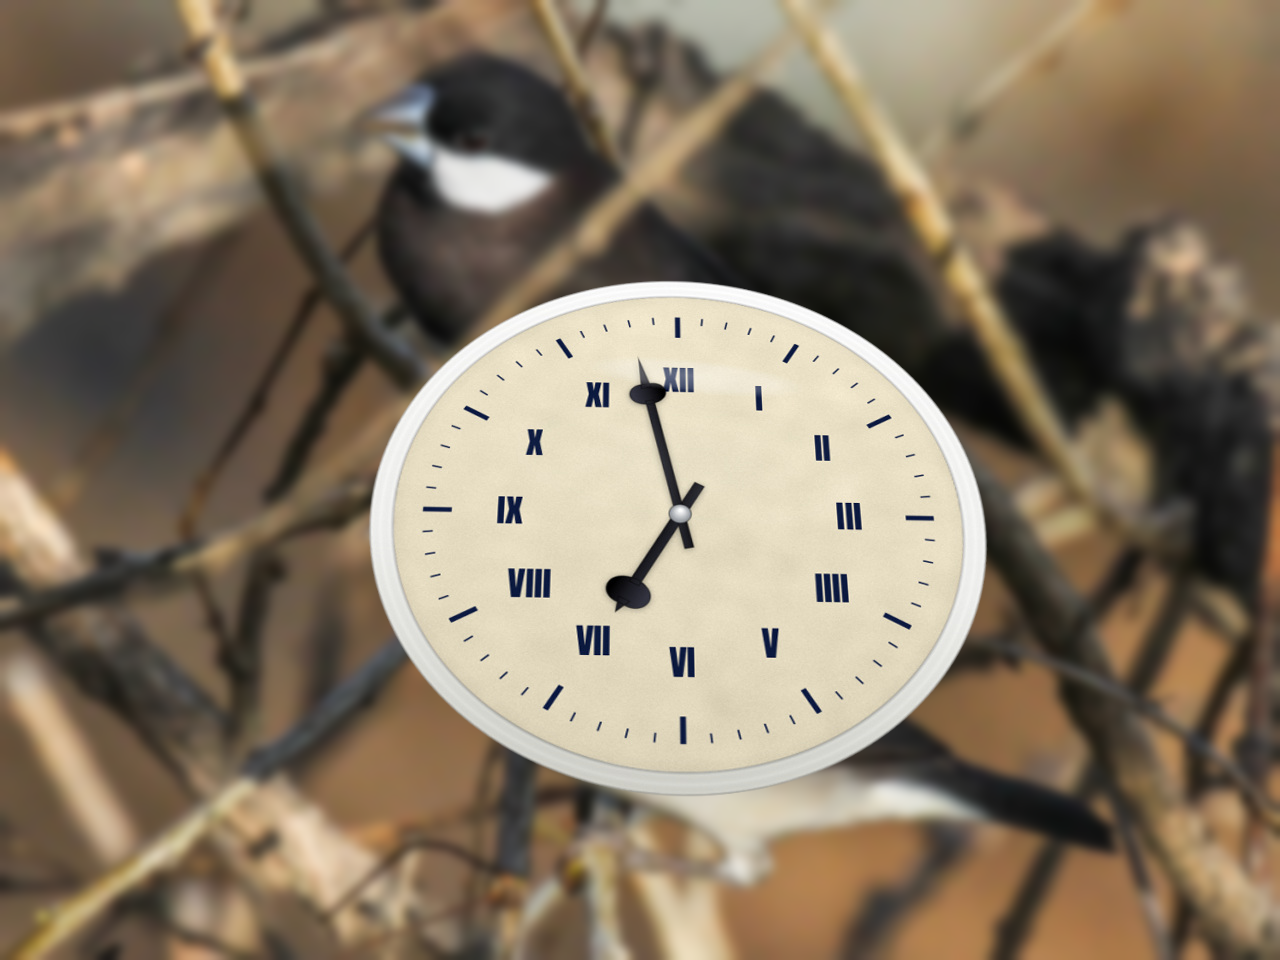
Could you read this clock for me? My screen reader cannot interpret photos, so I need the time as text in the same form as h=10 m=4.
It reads h=6 m=58
